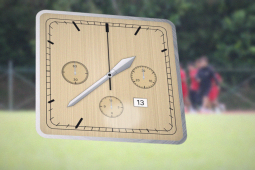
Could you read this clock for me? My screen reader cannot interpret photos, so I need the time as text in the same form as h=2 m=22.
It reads h=1 m=38
